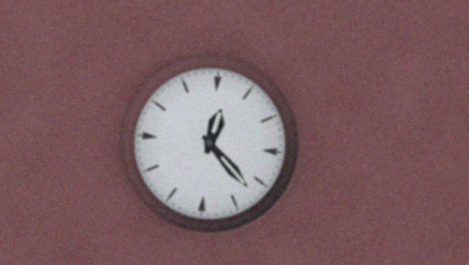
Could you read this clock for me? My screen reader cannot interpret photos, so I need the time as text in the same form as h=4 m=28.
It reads h=12 m=22
